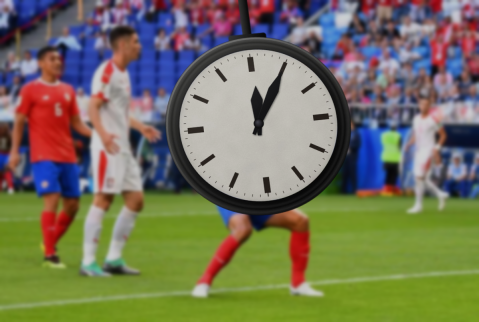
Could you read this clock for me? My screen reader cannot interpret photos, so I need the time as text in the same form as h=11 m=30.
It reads h=12 m=5
